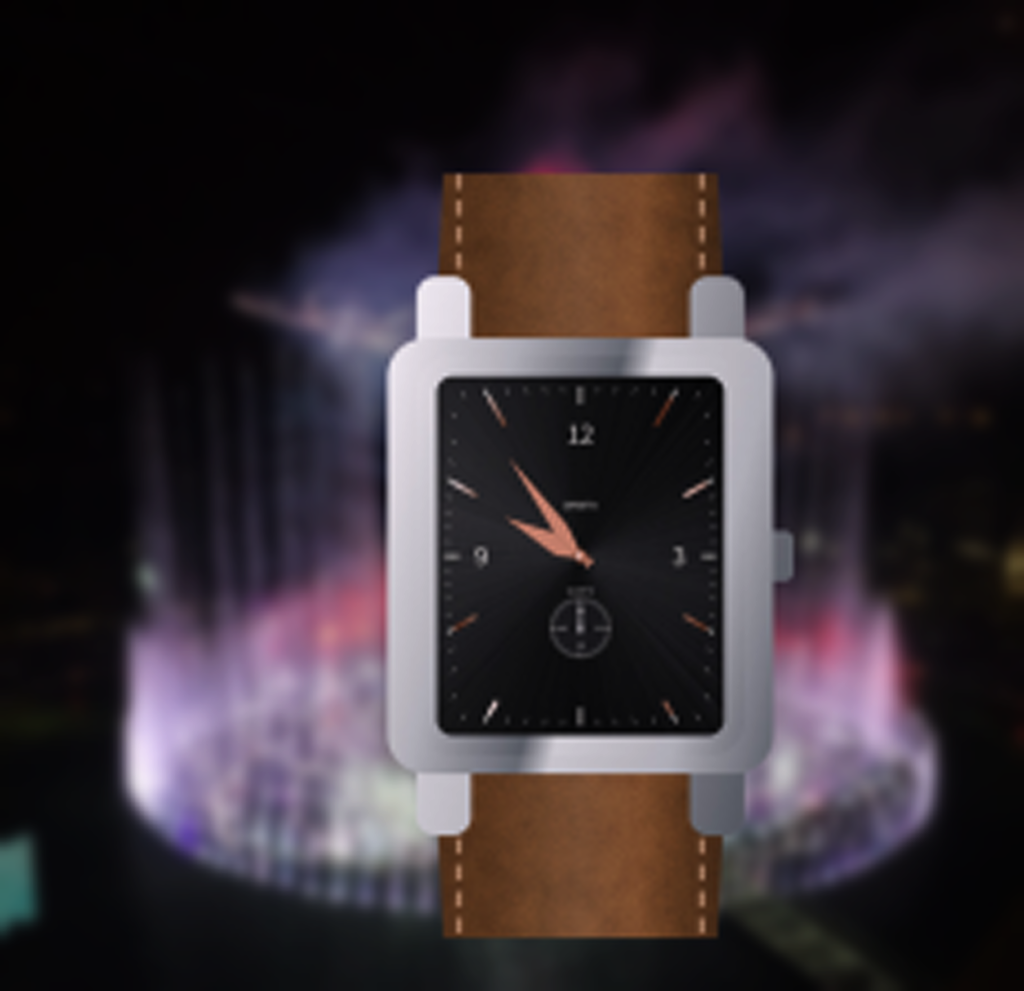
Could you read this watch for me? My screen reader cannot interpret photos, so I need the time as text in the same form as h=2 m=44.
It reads h=9 m=54
